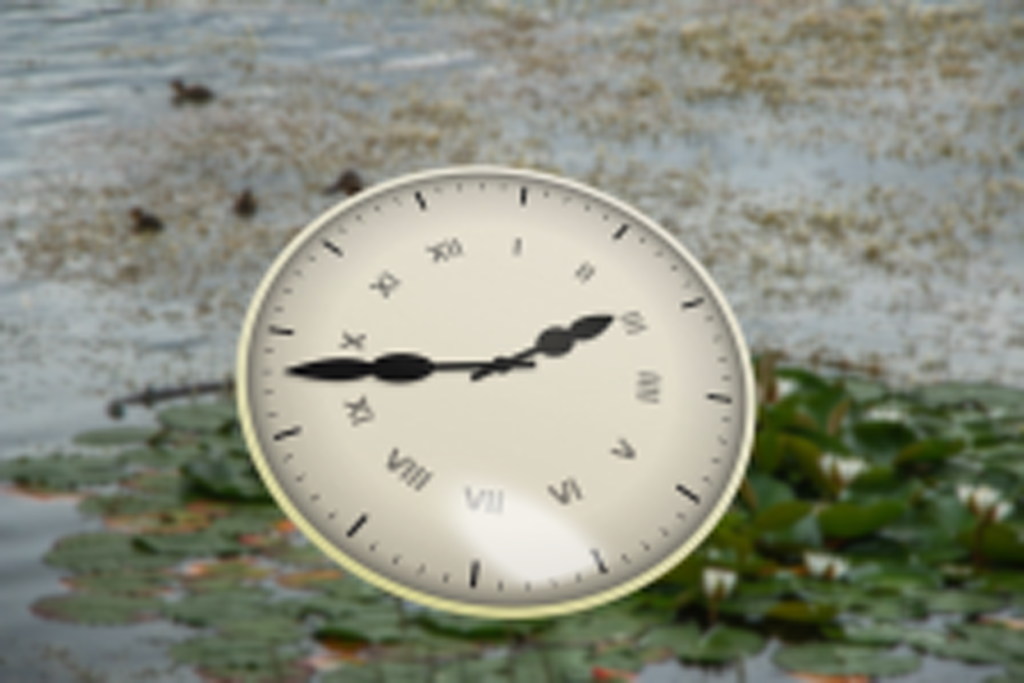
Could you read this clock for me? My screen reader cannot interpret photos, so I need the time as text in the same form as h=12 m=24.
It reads h=2 m=48
